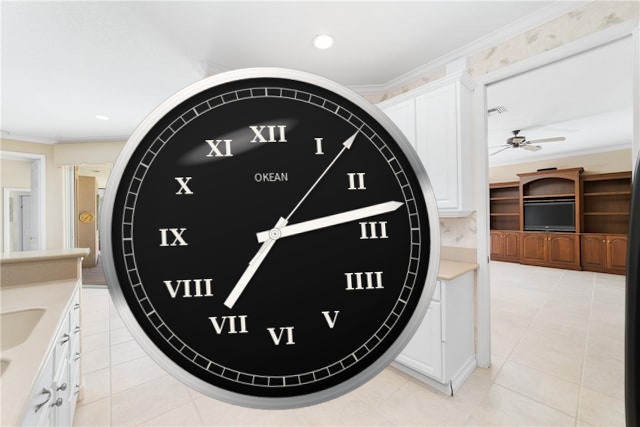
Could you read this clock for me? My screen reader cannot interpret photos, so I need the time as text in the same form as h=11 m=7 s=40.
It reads h=7 m=13 s=7
